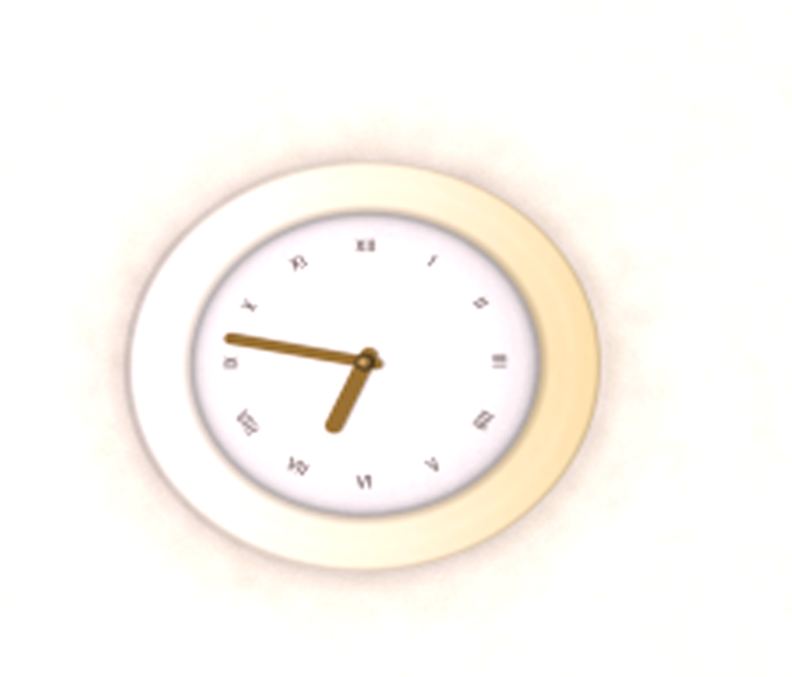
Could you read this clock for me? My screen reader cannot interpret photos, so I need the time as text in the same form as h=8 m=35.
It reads h=6 m=47
